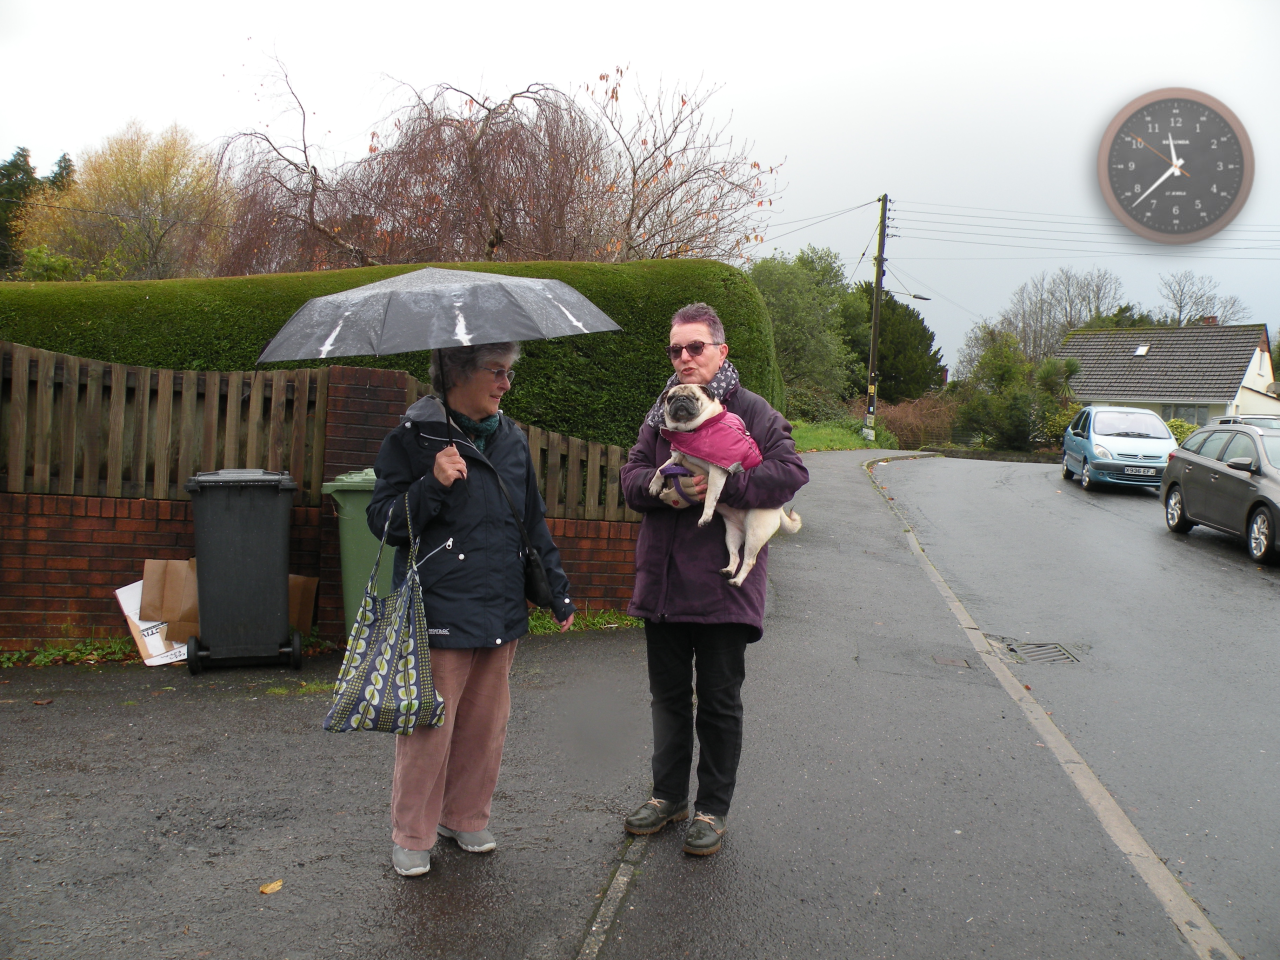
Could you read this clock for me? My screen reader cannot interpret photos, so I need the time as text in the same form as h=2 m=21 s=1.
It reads h=11 m=37 s=51
